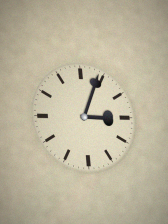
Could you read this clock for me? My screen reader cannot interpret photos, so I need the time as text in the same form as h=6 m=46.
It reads h=3 m=4
